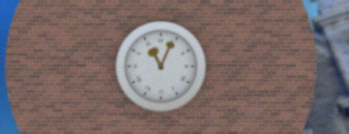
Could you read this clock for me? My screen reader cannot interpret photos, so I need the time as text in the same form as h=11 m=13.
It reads h=11 m=4
